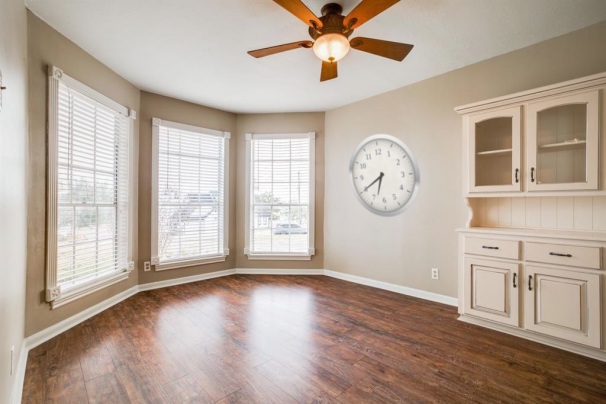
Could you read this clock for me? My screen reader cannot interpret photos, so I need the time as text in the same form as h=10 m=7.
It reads h=6 m=40
